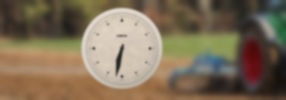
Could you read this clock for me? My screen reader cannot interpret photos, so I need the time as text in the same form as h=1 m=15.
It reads h=6 m=32
